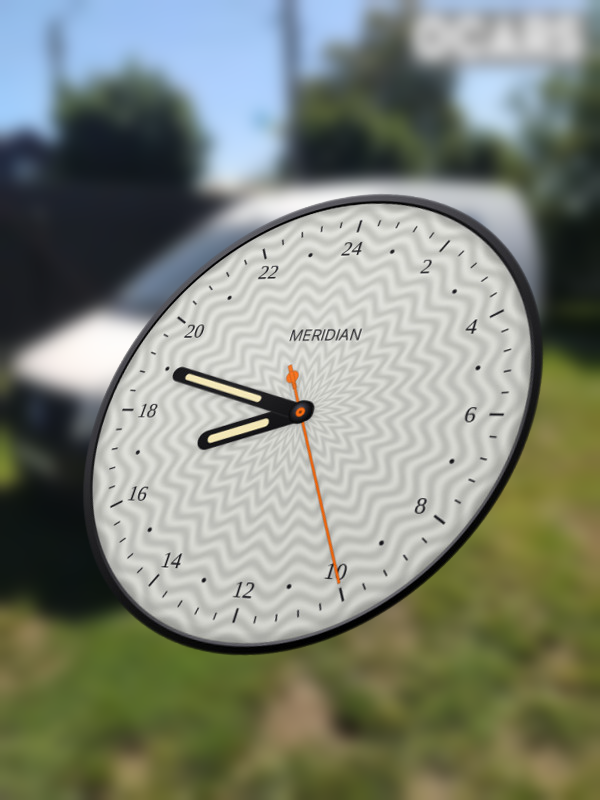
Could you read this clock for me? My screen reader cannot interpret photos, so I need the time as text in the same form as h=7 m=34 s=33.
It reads h=16 m=47 s=25
